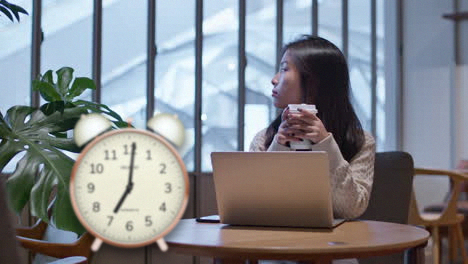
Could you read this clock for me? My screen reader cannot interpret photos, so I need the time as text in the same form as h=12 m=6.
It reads h=7 m=1
